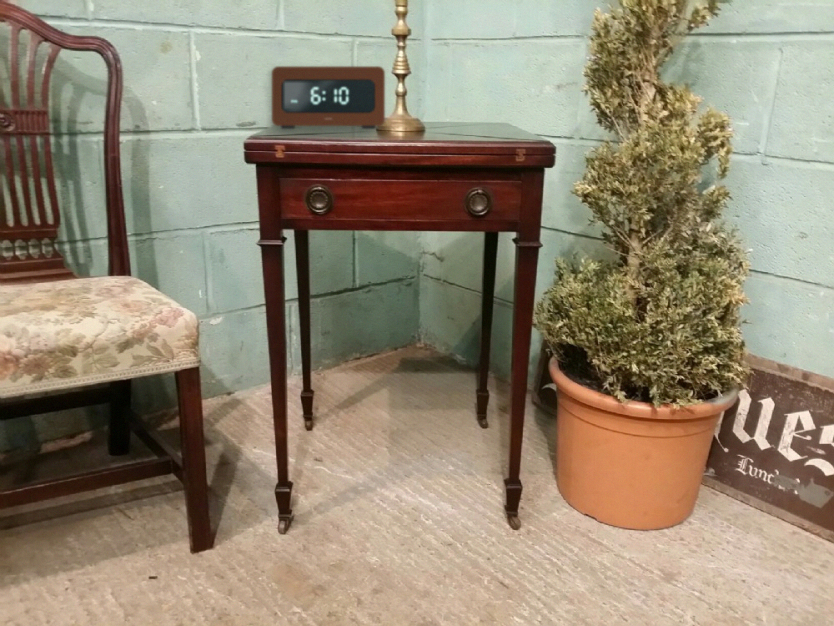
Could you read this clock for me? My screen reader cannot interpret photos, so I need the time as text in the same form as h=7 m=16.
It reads h=6 m=10
